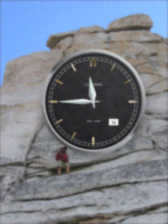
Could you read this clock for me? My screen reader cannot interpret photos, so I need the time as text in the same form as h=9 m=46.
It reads h=11 m=45
